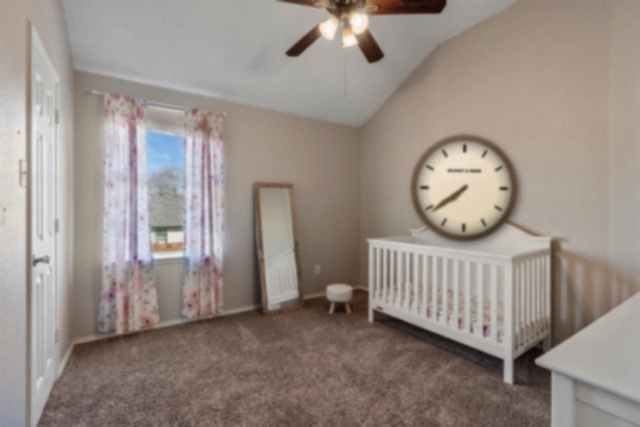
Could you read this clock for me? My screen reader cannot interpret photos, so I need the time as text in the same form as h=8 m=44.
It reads h=7 m=39
